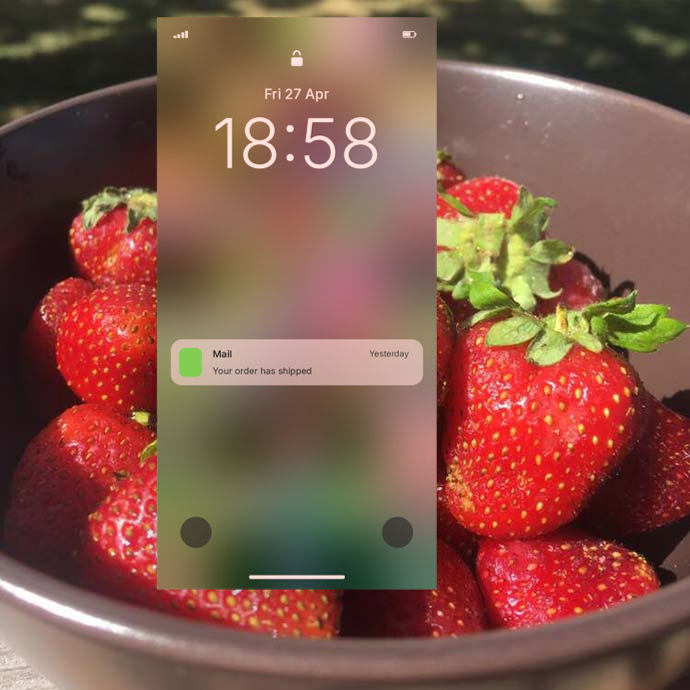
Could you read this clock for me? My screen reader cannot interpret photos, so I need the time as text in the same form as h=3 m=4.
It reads h=18 m=58
